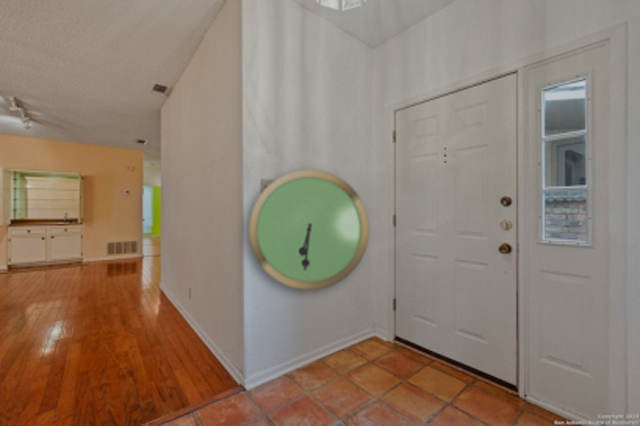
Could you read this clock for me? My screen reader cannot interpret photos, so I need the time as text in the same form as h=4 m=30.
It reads h=6 m=31
